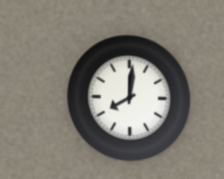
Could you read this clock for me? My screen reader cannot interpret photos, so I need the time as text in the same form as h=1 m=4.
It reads h=8 m=1
